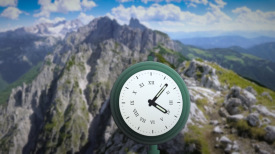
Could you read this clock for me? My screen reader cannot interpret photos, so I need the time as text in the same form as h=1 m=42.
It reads h=4 m=7
